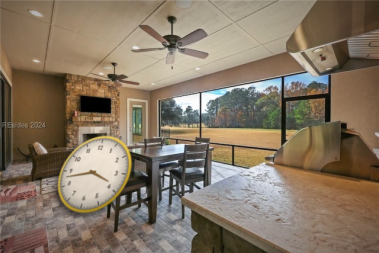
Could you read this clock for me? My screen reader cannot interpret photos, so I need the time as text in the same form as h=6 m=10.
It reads h=3 m=43
